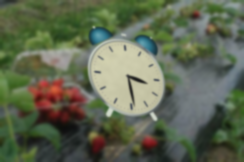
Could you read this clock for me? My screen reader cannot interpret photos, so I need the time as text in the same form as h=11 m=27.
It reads h=3 m=29
